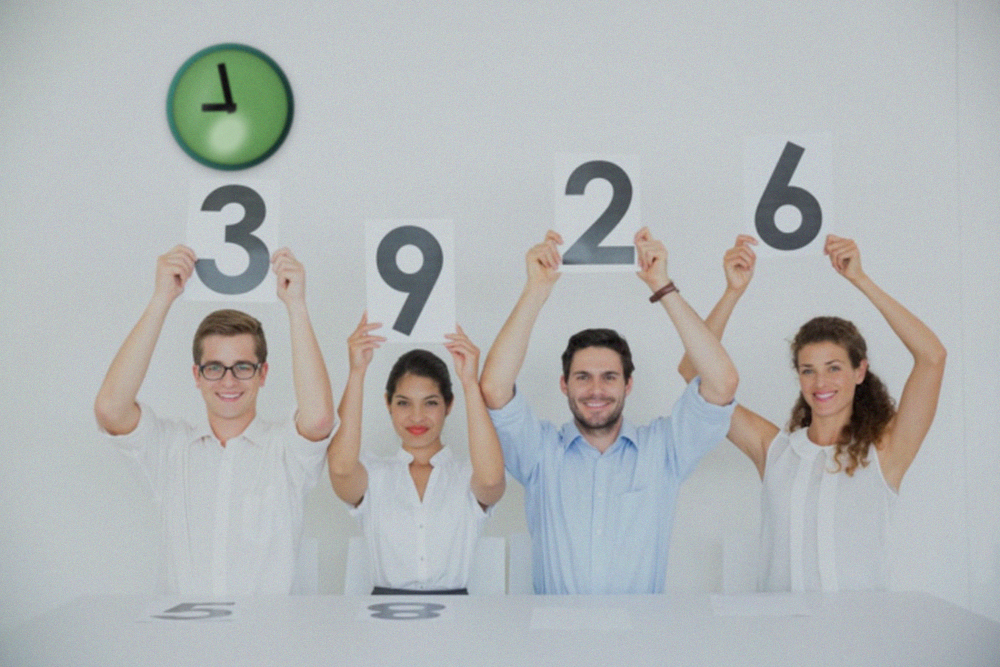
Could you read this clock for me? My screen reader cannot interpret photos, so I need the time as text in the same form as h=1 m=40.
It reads h=8 m=58
